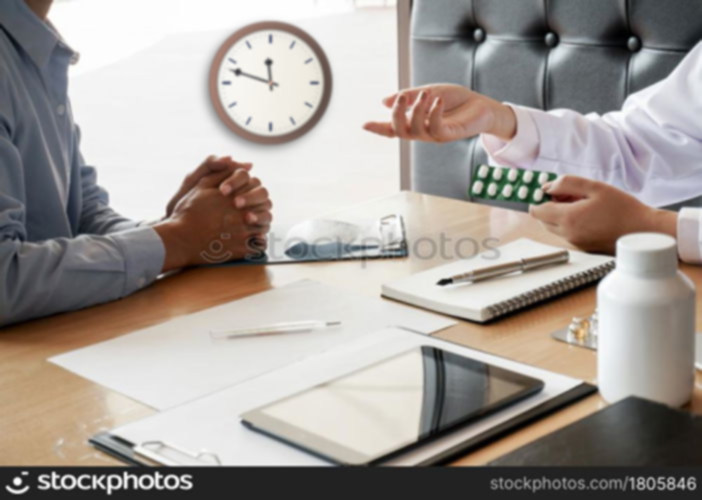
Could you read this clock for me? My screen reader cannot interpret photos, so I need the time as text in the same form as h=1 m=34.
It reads h=11 m=48
